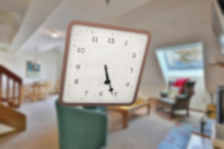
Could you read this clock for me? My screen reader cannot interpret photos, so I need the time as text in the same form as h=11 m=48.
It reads h=5 m=26
